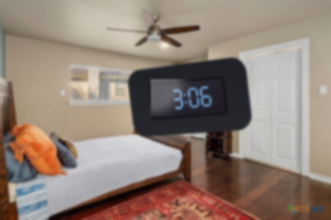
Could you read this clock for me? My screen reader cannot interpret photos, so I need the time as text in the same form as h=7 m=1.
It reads h=3 m=6
